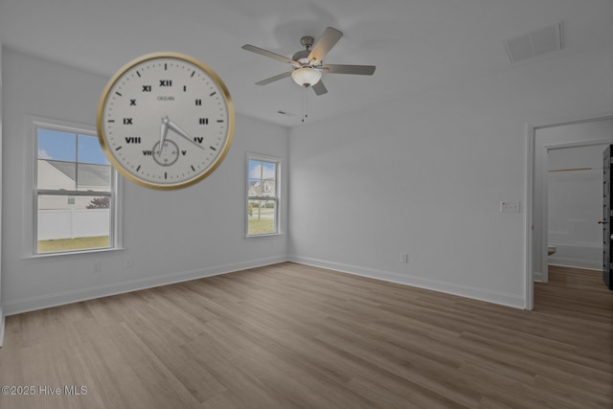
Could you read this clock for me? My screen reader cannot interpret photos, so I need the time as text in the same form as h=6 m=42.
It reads h=6 m=21
